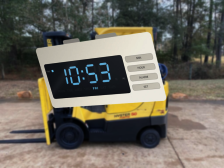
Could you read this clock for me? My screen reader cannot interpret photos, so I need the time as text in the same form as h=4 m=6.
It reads h=10 m=53
